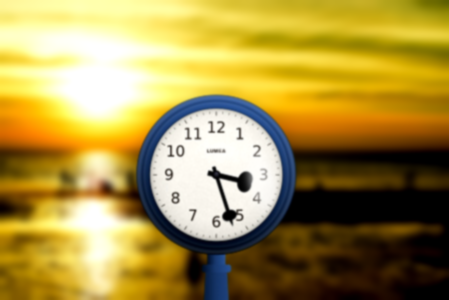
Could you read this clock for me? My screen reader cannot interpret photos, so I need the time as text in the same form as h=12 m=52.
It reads h=3 m=27
